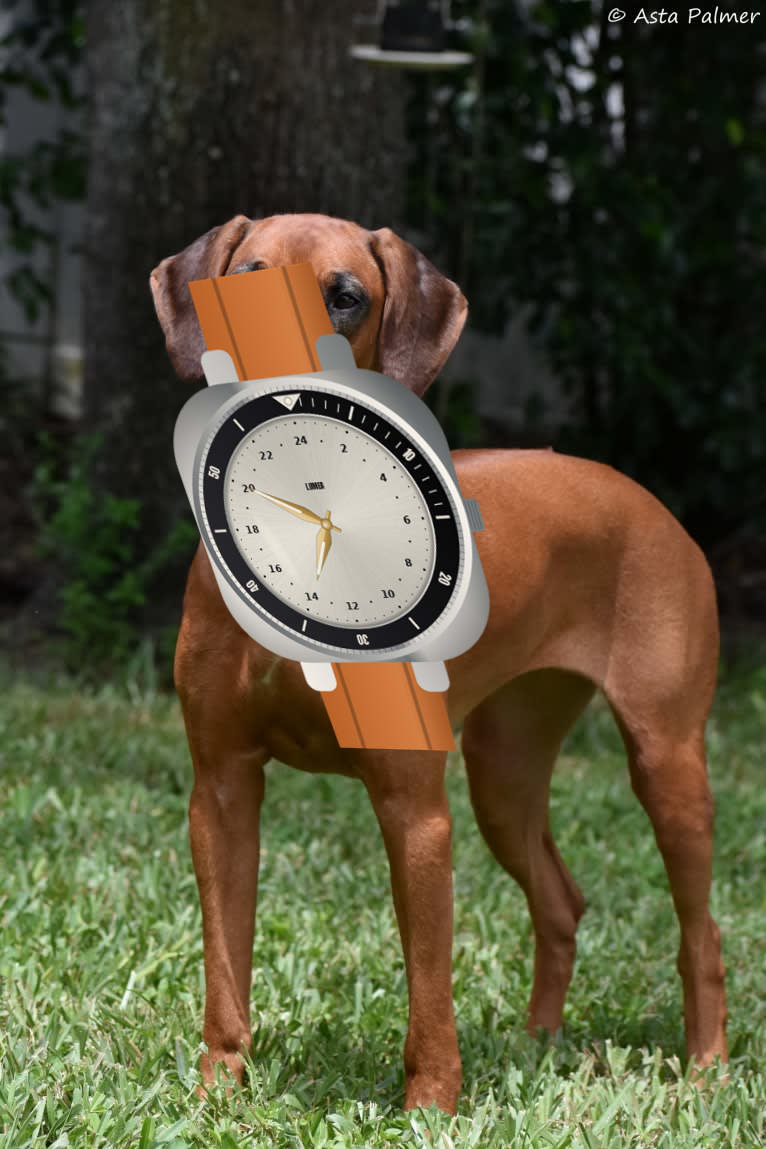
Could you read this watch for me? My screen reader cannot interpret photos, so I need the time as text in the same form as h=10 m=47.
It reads h=13 m=50
